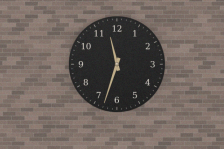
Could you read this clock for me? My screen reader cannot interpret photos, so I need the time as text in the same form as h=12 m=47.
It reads h=11 m=33
